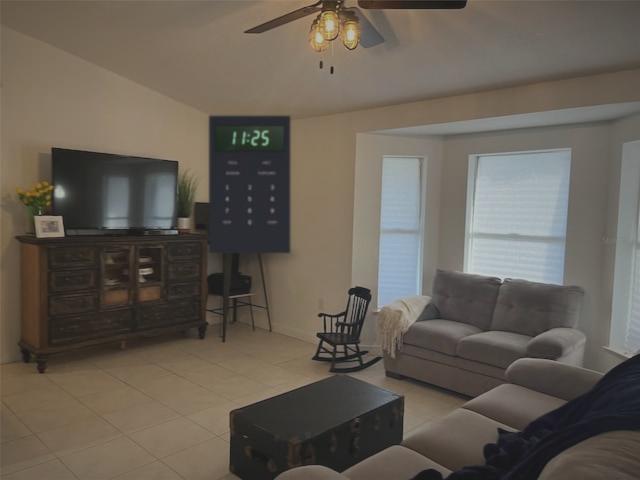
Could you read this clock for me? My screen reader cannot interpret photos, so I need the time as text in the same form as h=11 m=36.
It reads h=11 m=25
